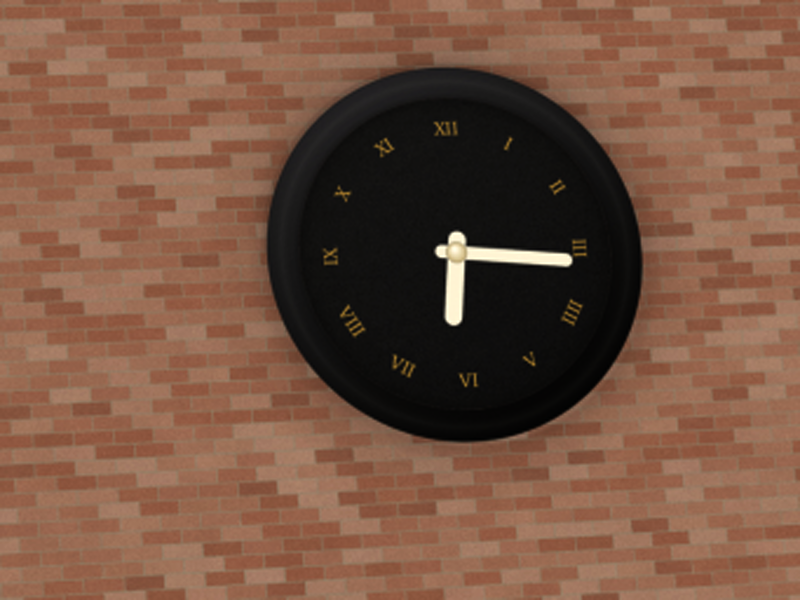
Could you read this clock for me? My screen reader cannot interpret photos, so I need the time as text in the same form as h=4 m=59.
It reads h=6 m=16
